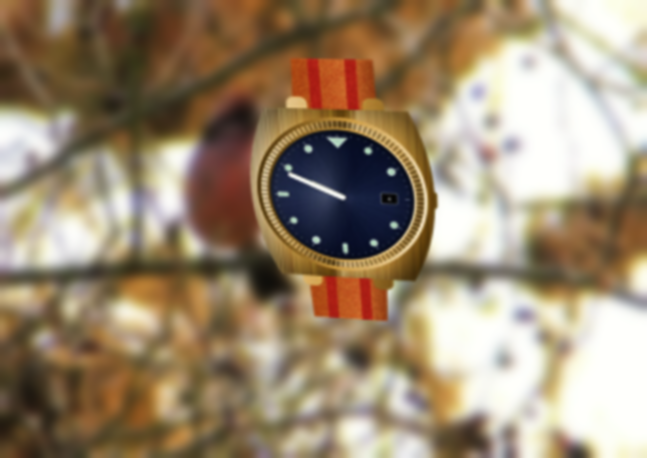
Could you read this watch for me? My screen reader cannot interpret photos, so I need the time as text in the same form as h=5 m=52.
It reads h=9 m=49
